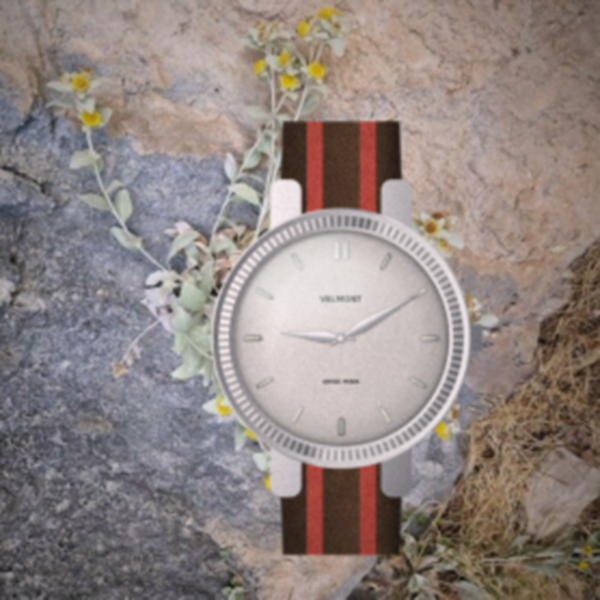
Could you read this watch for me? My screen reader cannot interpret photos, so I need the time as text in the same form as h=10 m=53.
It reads h=9 m=10
